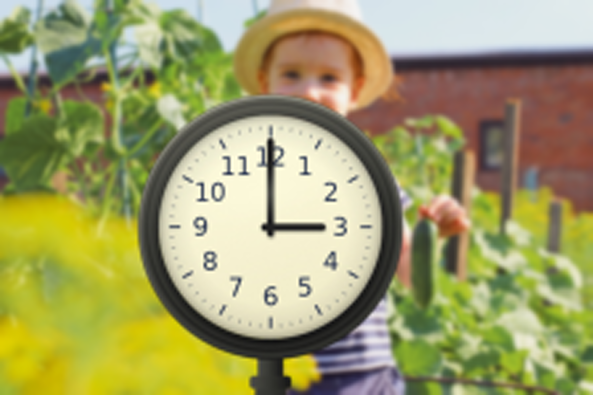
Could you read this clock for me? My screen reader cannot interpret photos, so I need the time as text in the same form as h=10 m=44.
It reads h=3 m=0
